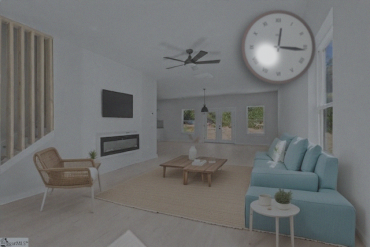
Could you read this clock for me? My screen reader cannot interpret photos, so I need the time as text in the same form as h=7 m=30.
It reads h=12 m=16
